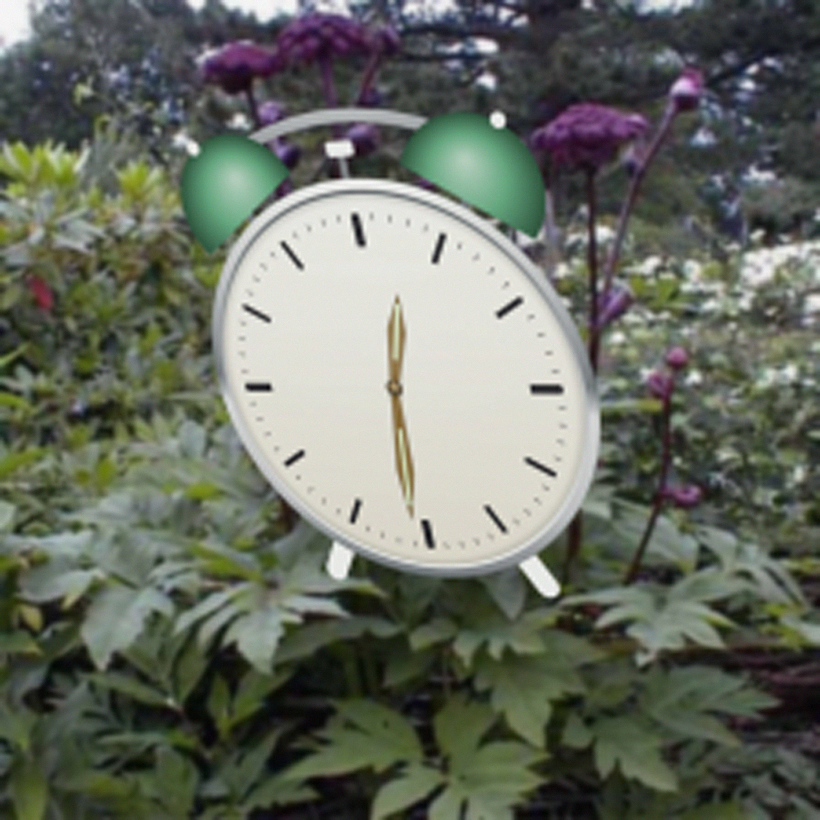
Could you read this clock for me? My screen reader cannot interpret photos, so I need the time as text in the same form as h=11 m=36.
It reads h=12 m=31
